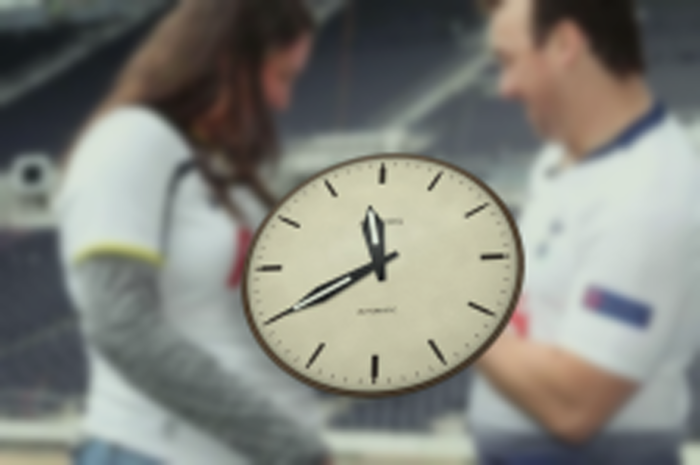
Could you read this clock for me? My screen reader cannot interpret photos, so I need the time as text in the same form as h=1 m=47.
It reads h=11 m=40
